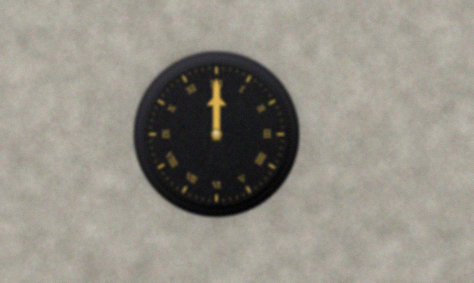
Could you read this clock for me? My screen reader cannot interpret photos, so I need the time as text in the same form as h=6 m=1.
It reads h=12 m=0
